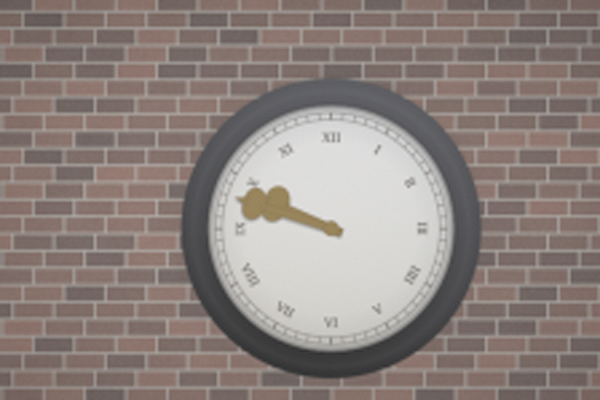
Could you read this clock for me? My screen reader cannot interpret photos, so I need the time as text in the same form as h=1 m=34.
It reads h=9 m=48
